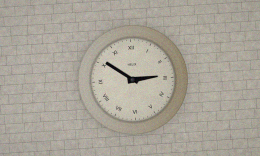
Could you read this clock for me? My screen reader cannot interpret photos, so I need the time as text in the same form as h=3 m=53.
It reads h=2 m=51
